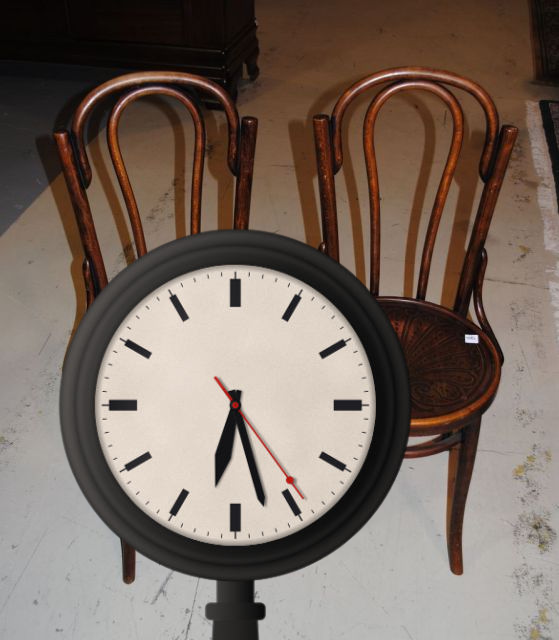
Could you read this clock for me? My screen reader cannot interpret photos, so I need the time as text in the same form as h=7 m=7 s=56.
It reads h=6 m=27 s=24
